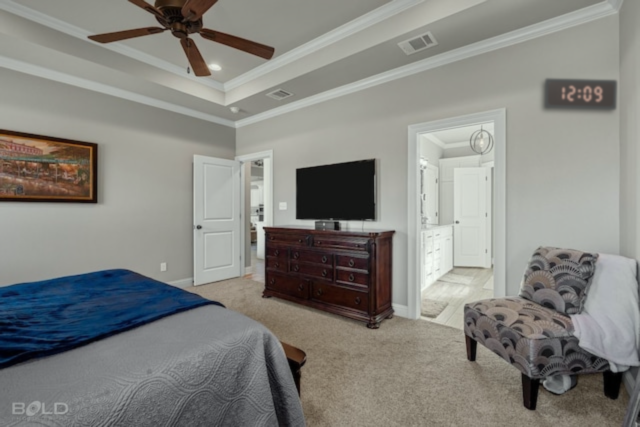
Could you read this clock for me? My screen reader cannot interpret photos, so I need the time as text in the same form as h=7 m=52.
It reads h=12 m=9
